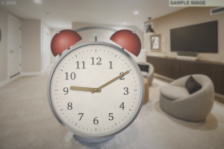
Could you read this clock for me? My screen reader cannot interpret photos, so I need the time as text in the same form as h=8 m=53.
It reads h=9 m=10
